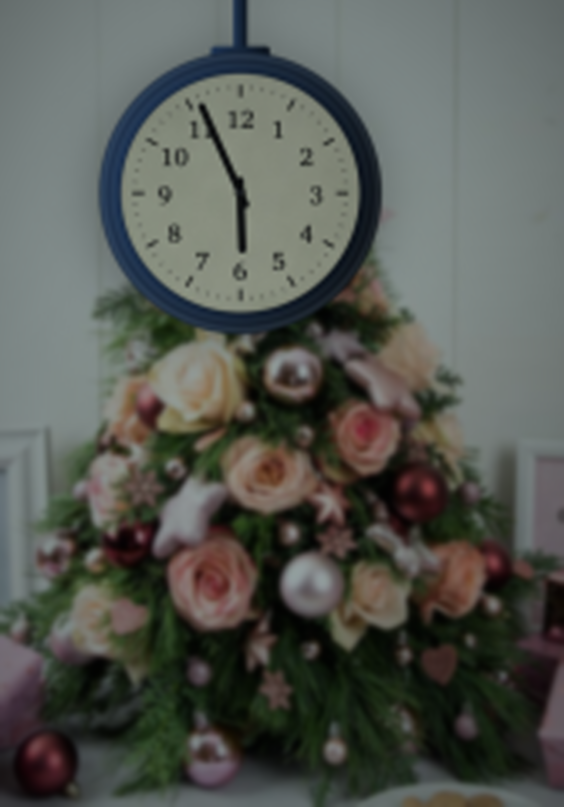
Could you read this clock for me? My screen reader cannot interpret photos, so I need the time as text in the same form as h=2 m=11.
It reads h=5 m=56
